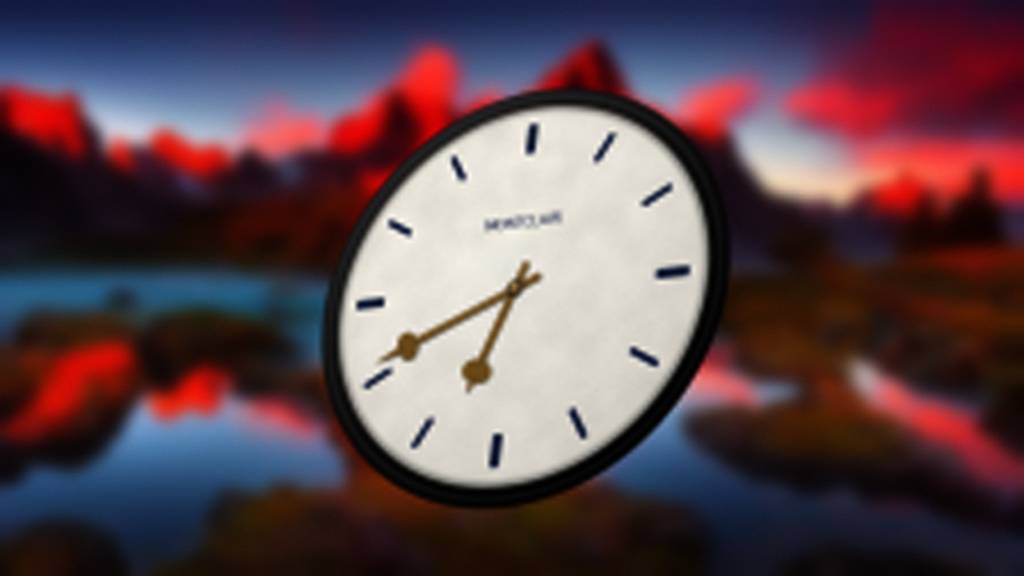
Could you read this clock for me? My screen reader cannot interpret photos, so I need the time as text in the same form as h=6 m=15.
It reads h=6 m=41
